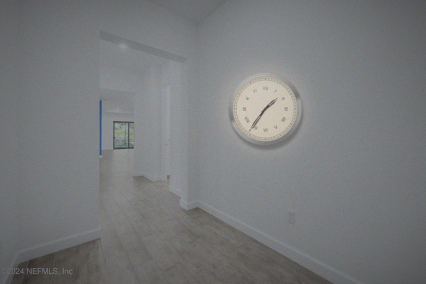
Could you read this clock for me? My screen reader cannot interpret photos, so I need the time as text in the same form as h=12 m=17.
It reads h=1 m=36
